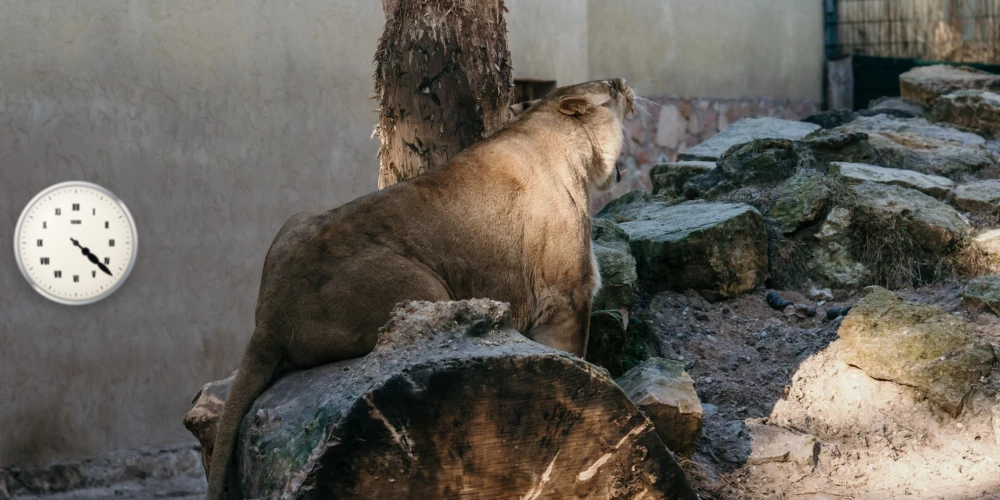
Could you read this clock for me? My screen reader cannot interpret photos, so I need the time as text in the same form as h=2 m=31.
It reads h=4 m=22
